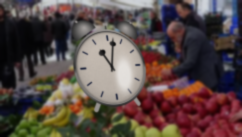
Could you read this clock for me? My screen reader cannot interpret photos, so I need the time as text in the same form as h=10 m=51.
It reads h=11 m=2
